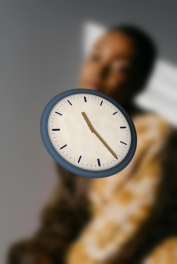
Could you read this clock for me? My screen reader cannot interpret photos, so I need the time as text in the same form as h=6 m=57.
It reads h=11 m=25
